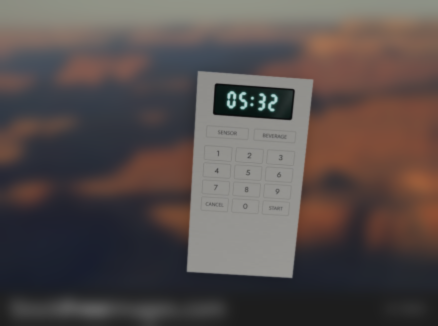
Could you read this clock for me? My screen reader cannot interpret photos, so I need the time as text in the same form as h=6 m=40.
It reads h=5 m=32
